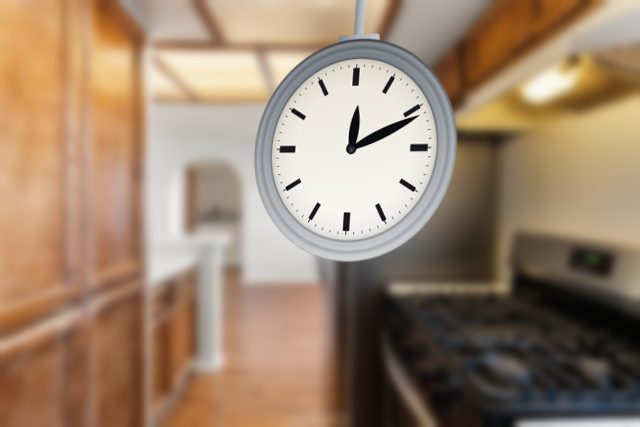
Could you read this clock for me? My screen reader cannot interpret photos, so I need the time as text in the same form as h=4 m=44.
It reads h=12 m=11
